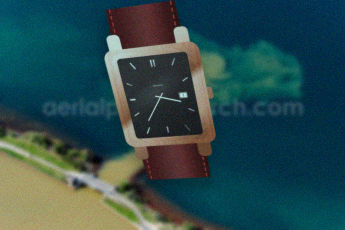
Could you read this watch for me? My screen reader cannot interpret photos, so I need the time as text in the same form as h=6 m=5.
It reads h=3 m=36
